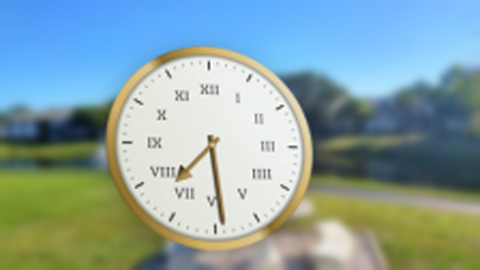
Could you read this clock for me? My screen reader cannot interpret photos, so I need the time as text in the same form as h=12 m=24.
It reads h=7 m=29
